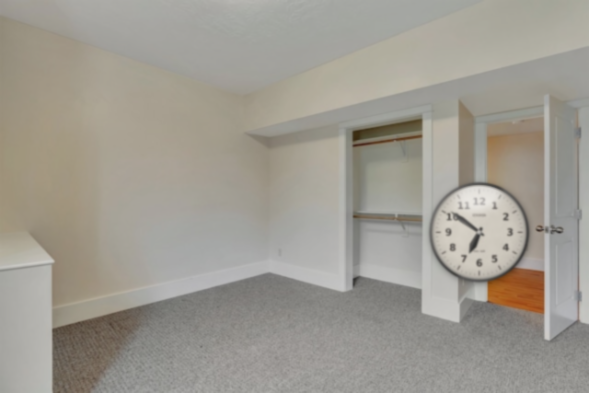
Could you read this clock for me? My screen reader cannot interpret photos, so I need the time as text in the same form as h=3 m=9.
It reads h=6 m=51
